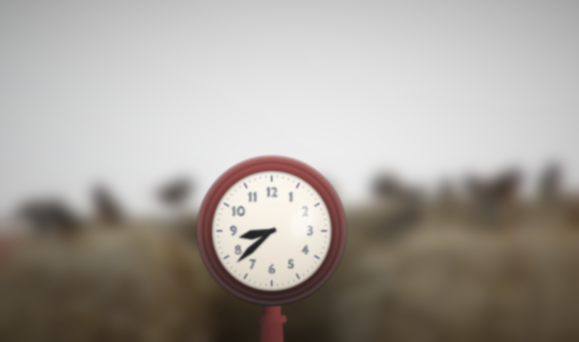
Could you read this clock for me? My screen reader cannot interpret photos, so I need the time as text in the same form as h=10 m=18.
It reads h=8 m=38
